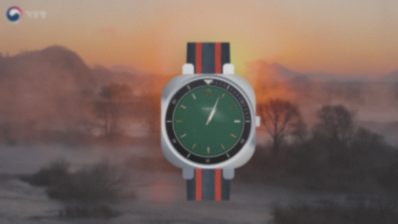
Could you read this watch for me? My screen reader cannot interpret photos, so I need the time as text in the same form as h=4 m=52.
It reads h=1 m=4
